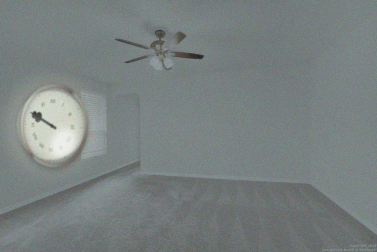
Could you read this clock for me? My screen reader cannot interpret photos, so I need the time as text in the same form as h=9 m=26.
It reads h=9 m=49
